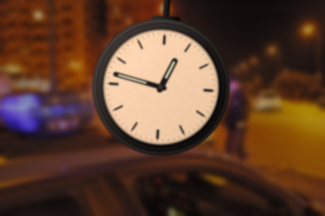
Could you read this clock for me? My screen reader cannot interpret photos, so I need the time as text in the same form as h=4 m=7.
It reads h=12 m=47
